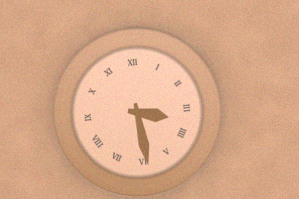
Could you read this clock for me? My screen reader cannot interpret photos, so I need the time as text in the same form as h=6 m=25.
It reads h=3 m=29
